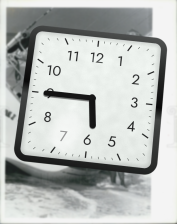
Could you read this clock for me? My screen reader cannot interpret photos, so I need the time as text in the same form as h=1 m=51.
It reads h=5 m=45
